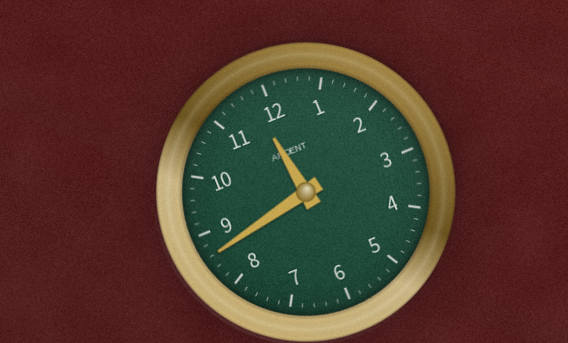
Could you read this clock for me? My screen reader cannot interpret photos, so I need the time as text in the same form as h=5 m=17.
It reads h=11 m=43
